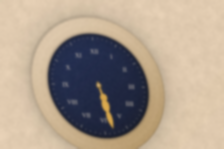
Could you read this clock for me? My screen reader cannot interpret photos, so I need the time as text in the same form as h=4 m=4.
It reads h=5 m=28
